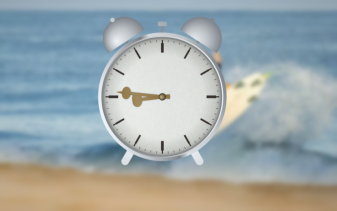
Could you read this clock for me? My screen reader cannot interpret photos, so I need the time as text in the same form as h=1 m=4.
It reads h=8 m=46
